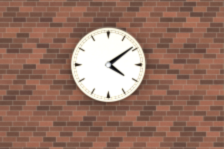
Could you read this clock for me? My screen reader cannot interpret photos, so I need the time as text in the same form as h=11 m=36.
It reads h=4 m=9
